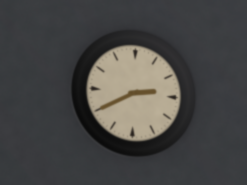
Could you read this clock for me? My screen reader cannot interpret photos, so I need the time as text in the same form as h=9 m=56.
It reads h=2 m=40
